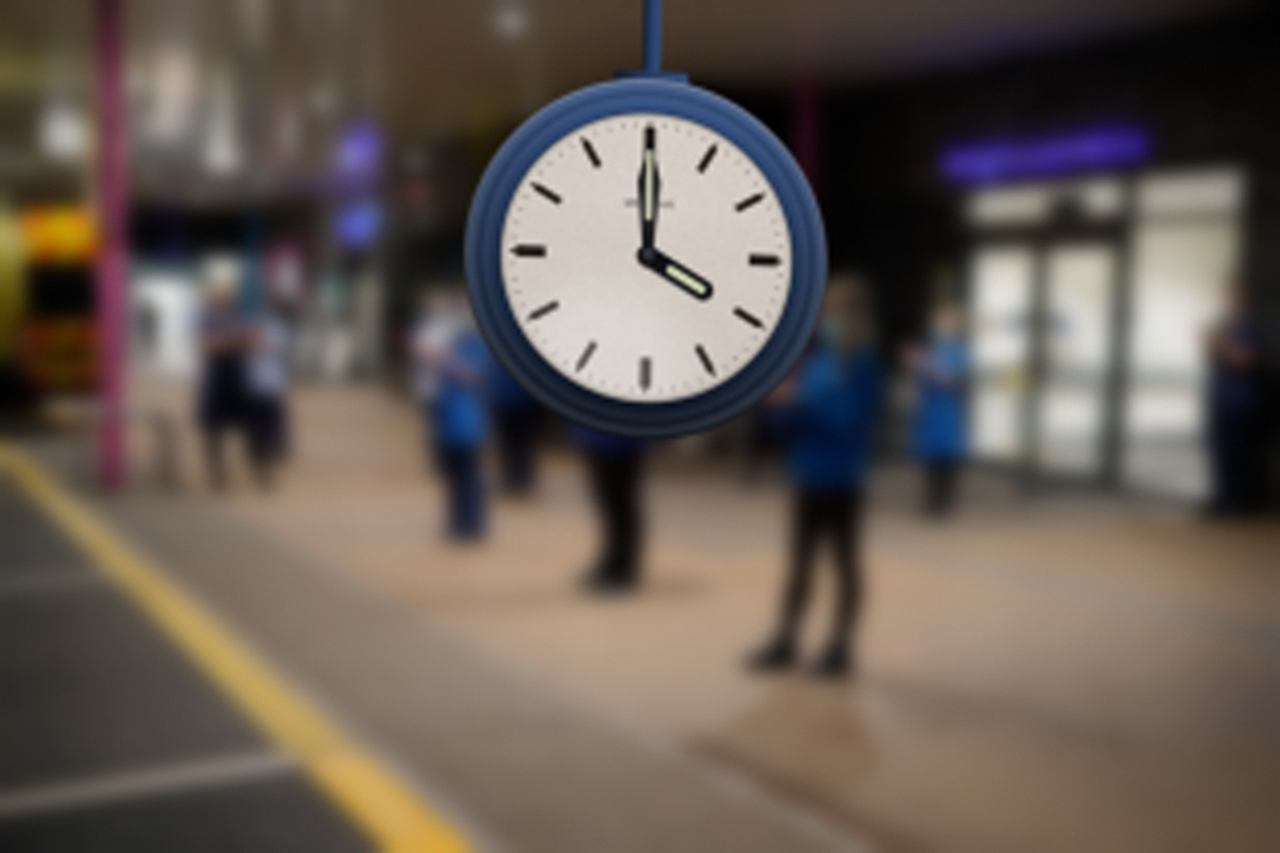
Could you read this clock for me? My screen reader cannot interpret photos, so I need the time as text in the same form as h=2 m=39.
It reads h=4 m=0
